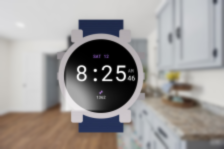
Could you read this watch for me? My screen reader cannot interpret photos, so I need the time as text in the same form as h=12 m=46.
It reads h=8 m=25
